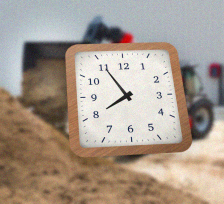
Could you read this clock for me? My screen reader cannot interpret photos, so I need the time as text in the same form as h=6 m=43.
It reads h=7 m=55
